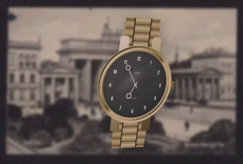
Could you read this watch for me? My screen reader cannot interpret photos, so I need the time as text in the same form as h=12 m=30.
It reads h=6 m=55
